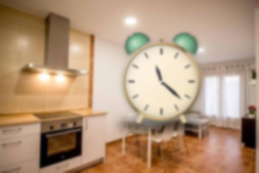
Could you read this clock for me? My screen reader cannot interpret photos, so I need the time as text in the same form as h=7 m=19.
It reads h=11 m=22
